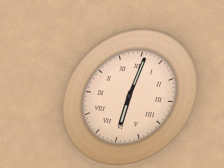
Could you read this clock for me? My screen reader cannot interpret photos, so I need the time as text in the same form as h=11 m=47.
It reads h=6 m=1
